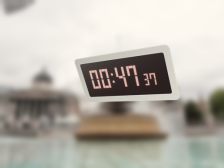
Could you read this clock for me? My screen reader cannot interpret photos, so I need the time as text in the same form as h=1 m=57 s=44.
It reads h=0 m=47 s=37
